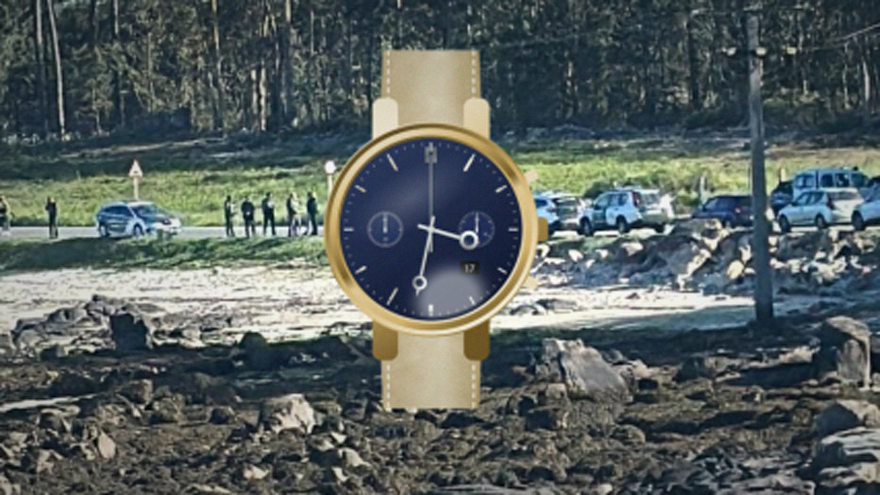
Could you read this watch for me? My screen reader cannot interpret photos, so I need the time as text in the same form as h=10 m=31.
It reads h=3 m=32
